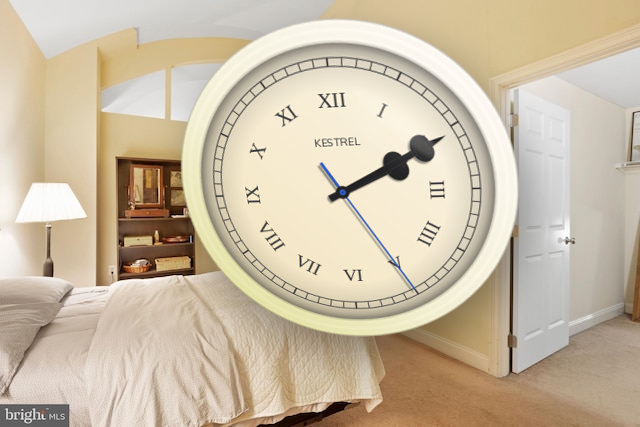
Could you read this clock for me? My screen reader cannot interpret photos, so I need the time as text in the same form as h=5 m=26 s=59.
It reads h=2 m=10 s=25
